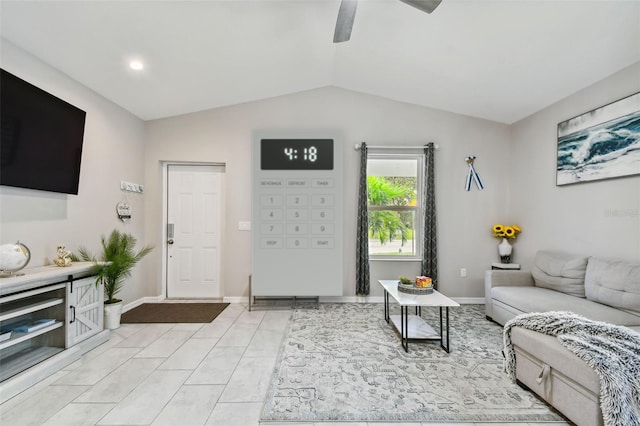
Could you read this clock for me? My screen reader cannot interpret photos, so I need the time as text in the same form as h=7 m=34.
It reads h=4 m=18
